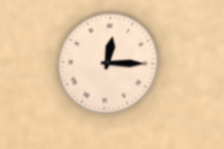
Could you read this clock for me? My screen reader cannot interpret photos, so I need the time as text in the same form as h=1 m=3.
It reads h=12 m=15
